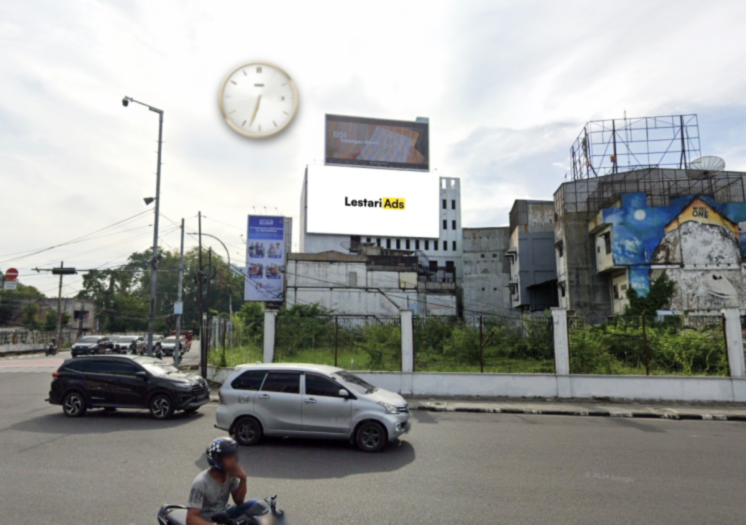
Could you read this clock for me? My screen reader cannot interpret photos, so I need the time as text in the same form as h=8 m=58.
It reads h=6 m=33
